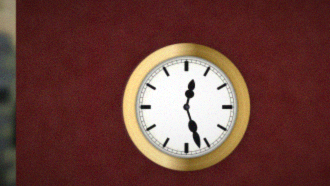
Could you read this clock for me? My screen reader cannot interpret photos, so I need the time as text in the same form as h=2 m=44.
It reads h=12 m=27
